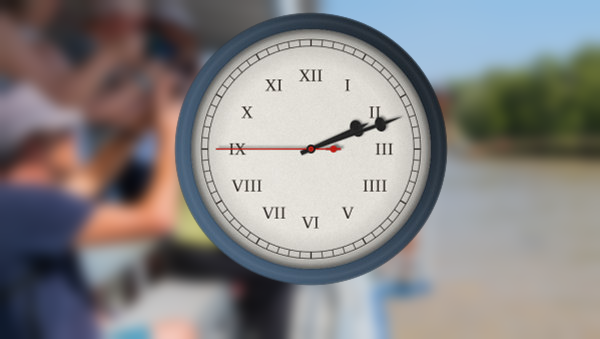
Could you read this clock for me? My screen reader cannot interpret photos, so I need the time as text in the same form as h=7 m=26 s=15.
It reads h=2 m=11 s=45
